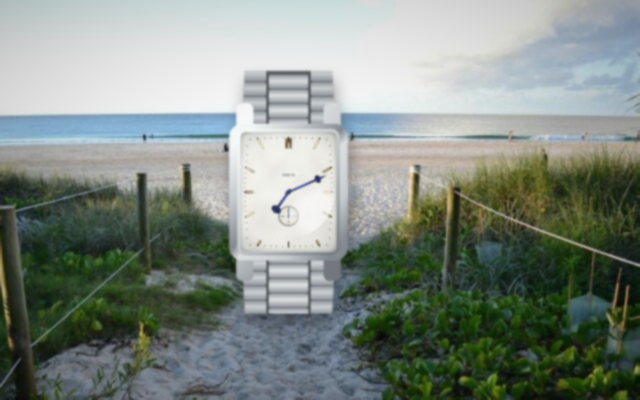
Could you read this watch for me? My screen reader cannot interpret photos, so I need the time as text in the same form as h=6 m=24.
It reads h=7 m=11
